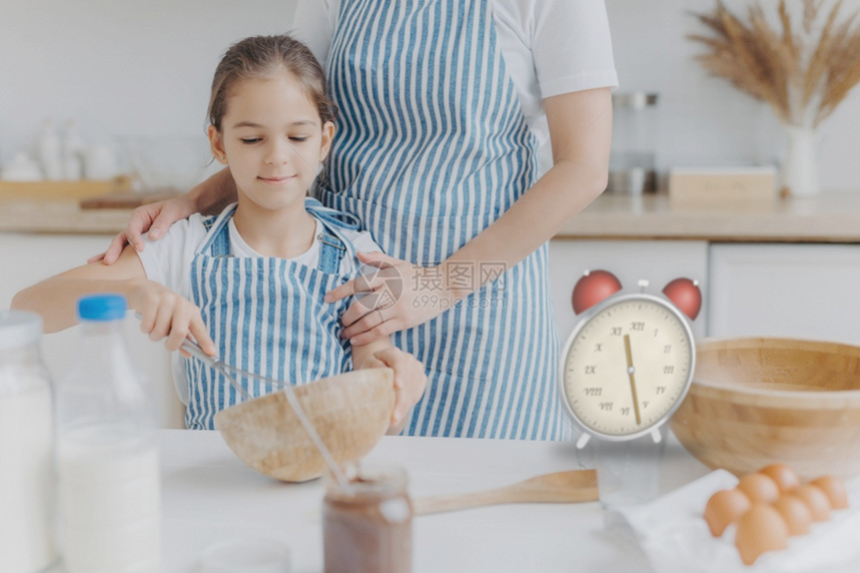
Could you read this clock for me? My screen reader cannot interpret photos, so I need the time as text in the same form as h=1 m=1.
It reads h=11 m=27
